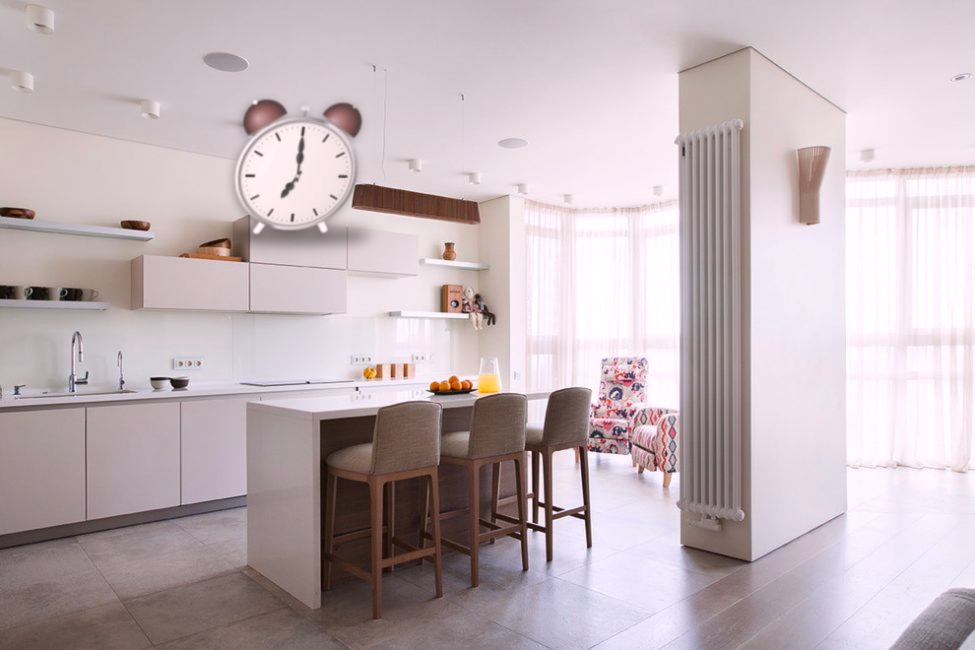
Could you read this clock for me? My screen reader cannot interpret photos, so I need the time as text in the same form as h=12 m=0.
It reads h=7 m=0
